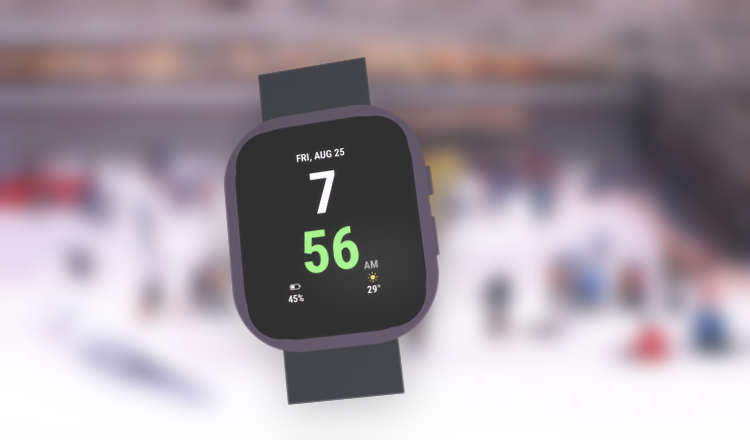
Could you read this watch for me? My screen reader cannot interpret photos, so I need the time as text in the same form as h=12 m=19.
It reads h=7 m=56
